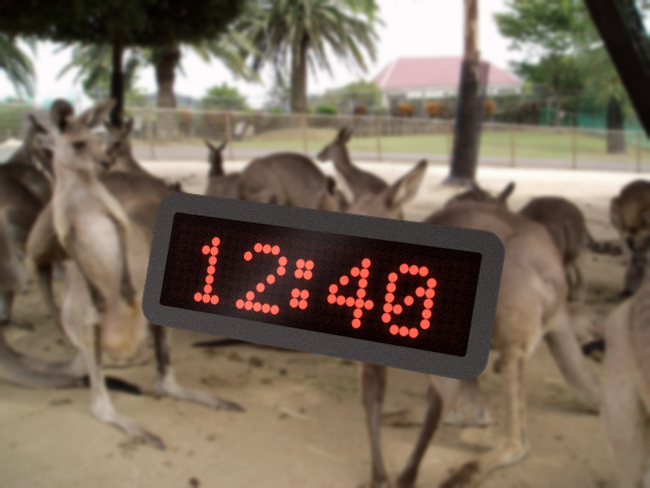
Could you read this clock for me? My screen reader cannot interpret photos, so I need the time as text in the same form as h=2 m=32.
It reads h=12 m=40
